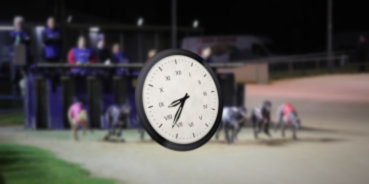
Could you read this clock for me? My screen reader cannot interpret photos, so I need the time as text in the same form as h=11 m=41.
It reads h=8 m=37
